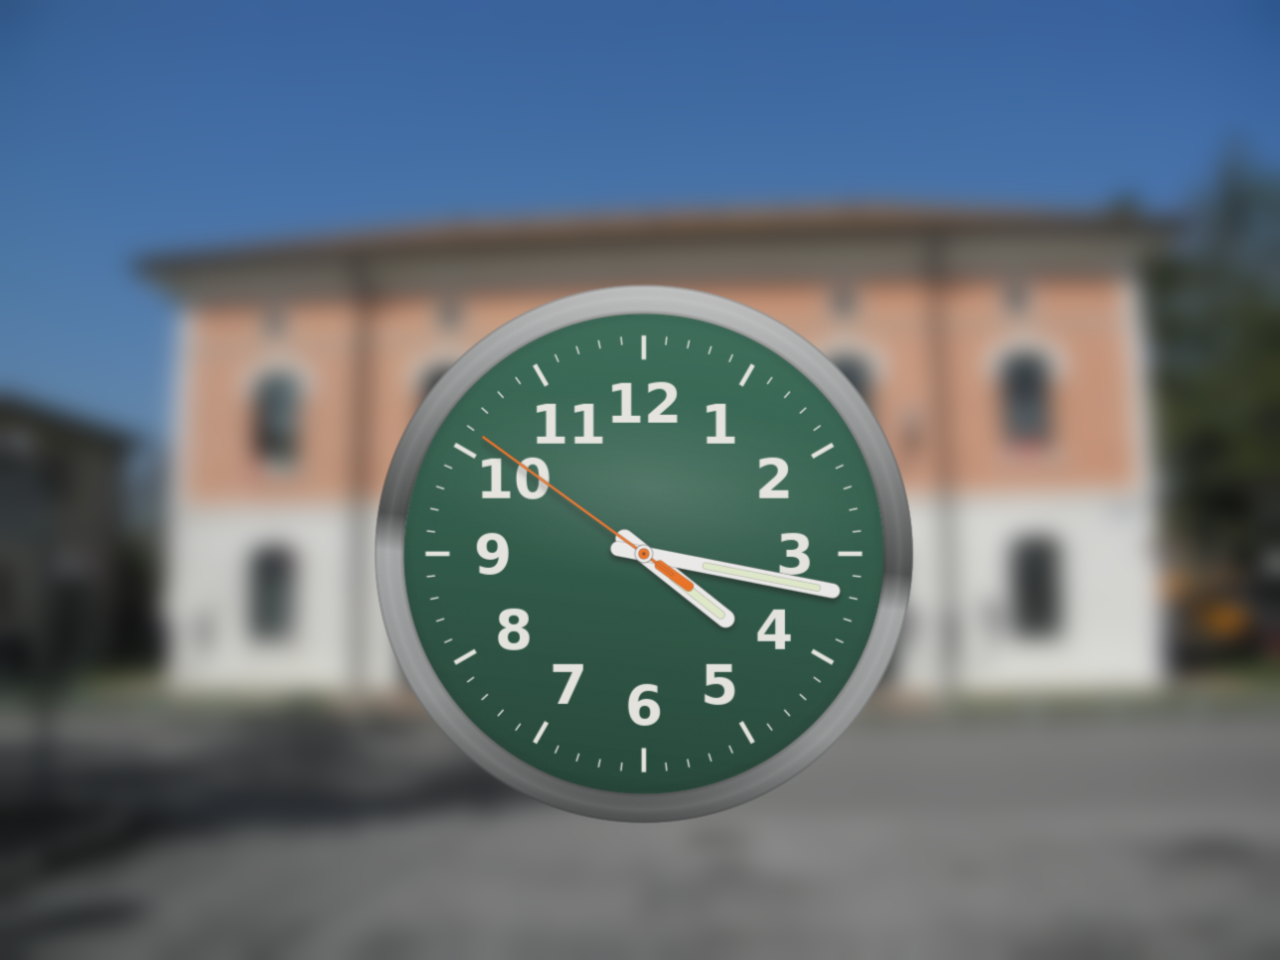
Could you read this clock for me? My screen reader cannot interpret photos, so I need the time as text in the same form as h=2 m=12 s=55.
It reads h=4 m=16 s=51
